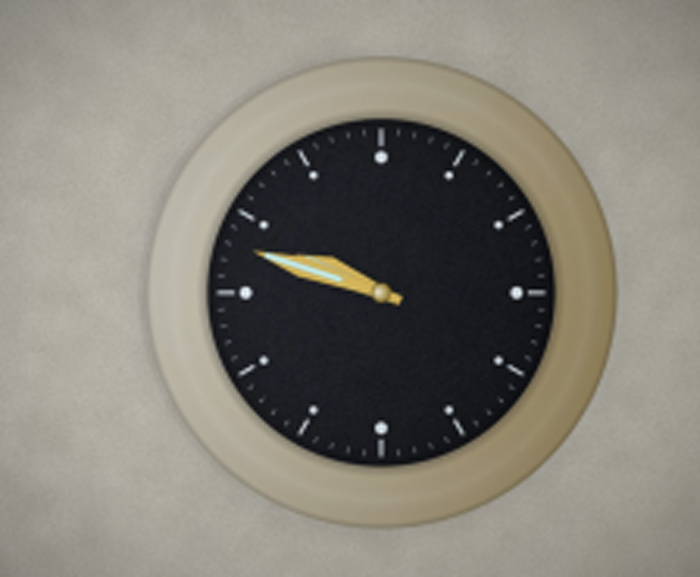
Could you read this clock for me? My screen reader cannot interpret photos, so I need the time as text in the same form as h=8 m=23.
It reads h=9 m=48
